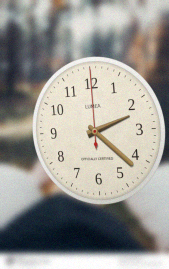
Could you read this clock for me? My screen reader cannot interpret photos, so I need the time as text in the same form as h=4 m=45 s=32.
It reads h=2 m=22 s=0
